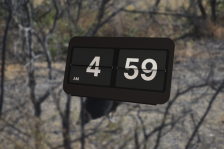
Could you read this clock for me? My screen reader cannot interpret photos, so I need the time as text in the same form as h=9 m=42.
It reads h=4 m=59
